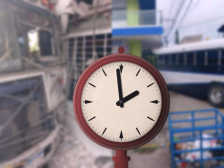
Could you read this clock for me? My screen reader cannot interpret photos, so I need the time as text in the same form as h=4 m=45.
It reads h=1 m=59
